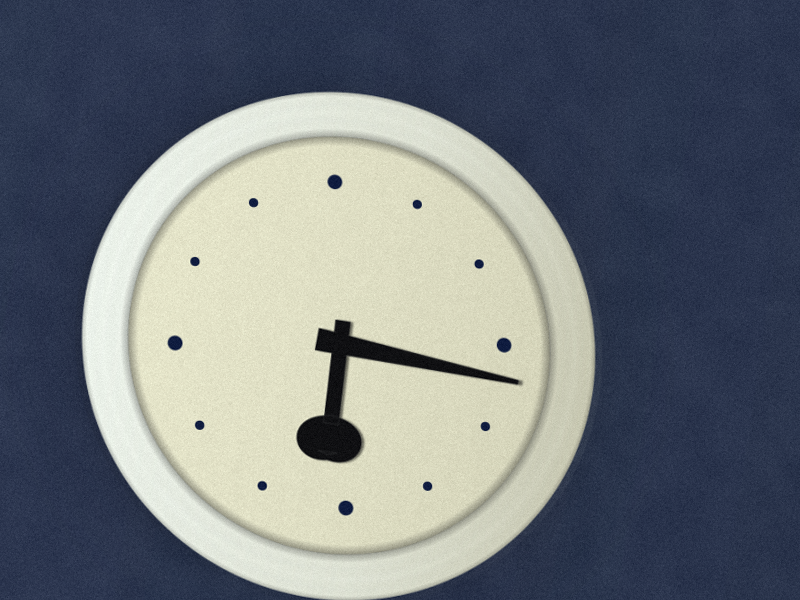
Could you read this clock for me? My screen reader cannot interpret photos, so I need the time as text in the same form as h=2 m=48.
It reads h=6 m=17
